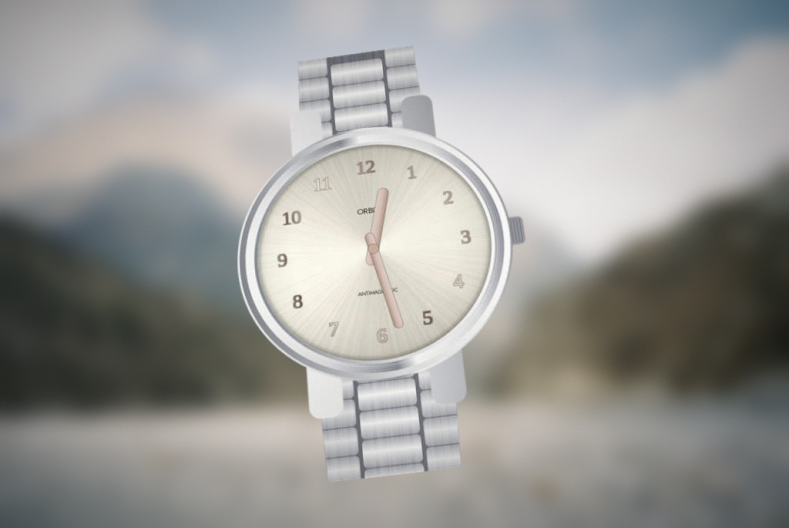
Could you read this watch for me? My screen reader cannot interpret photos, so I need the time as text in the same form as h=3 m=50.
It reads h=12 m=28
